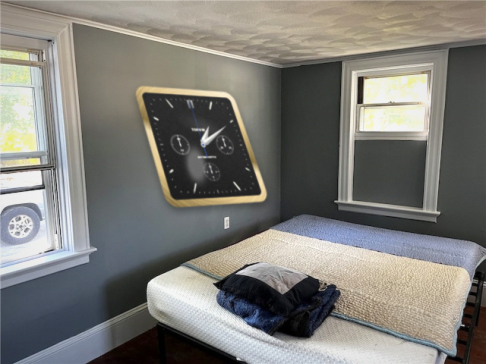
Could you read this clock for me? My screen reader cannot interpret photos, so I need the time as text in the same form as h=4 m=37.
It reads h=1 m=10
